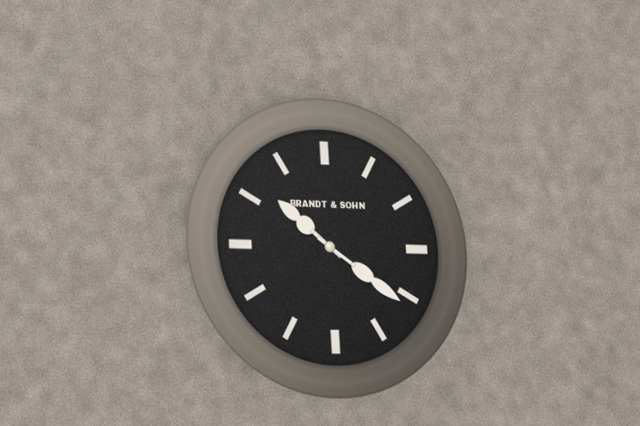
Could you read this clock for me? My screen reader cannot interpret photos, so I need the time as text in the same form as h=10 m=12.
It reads h=10 m=21
